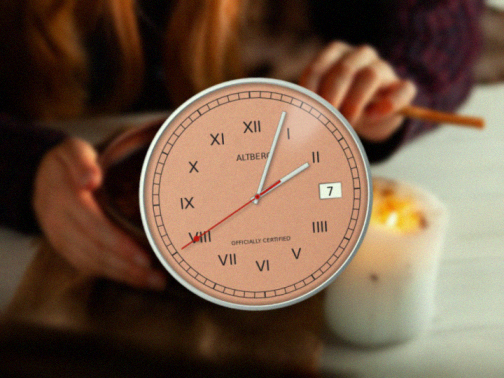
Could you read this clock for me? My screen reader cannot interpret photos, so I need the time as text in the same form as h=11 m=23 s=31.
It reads h=2 m=3 s=40
